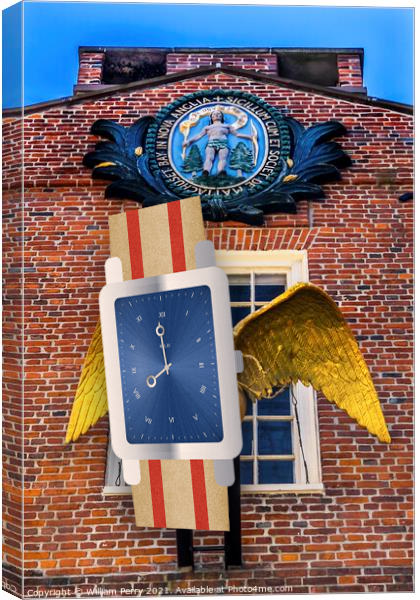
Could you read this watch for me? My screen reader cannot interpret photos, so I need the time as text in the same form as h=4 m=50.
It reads h=7 m=59
